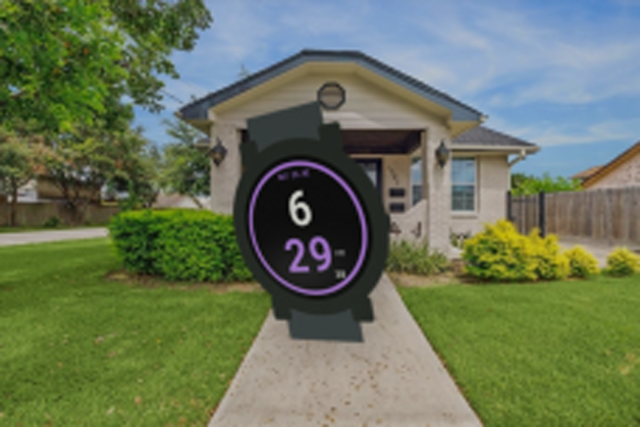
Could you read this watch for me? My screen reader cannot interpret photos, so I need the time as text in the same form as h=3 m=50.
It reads h=6 m=29
